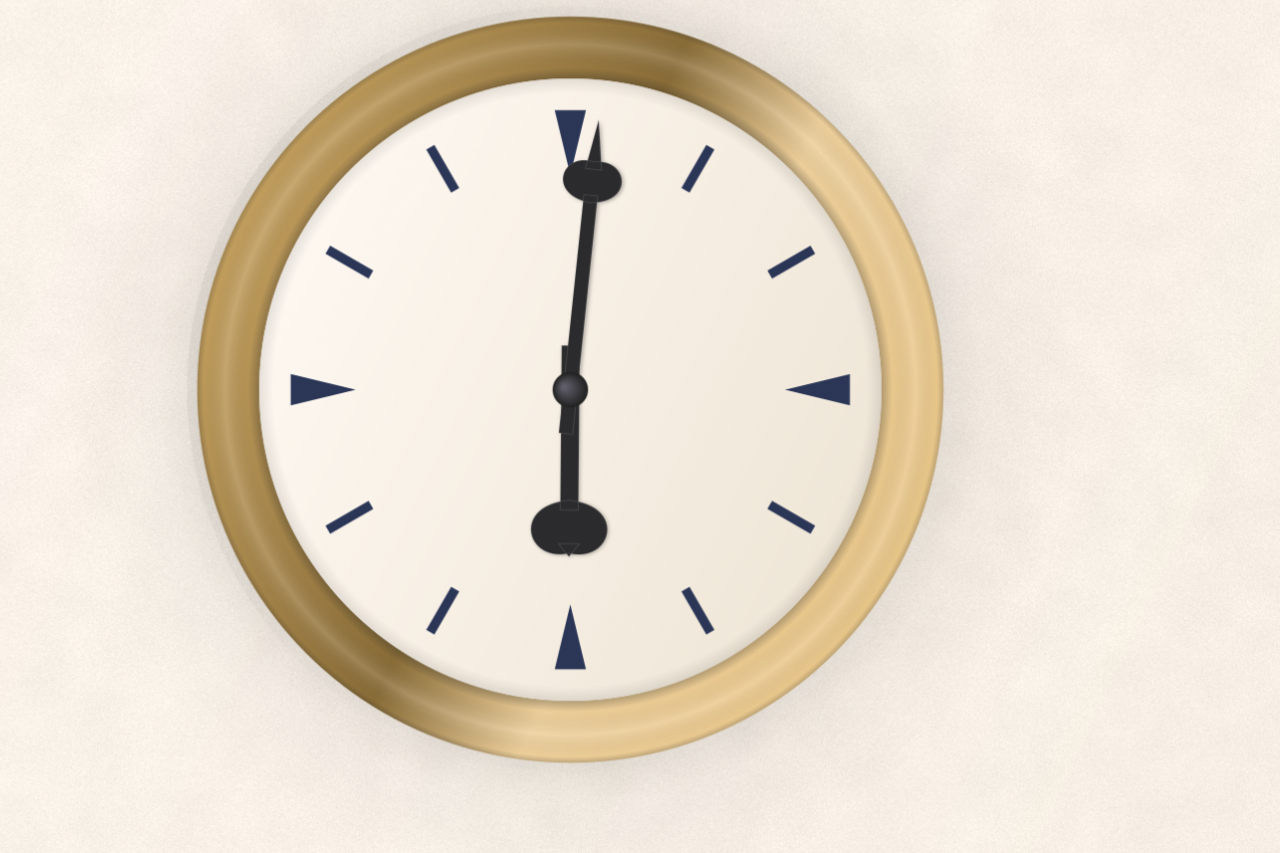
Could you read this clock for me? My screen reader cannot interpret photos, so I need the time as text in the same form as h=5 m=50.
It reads h=6 m=1
